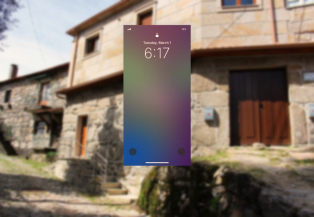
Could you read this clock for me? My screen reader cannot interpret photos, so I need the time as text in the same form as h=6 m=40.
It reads h=6 m=17
